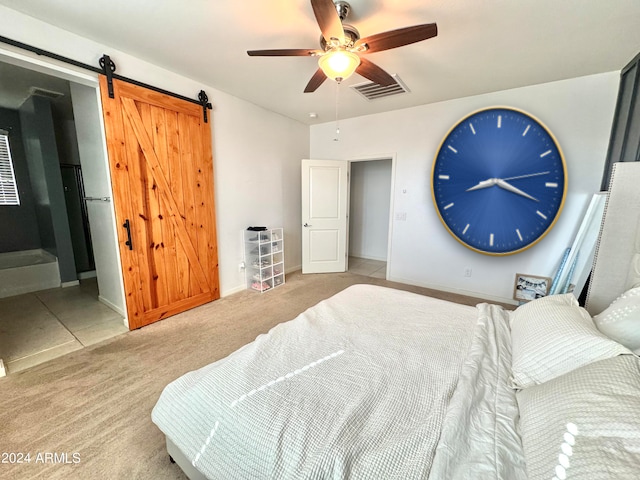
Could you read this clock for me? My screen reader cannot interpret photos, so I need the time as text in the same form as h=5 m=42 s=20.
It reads h=8 m=18 s=13
